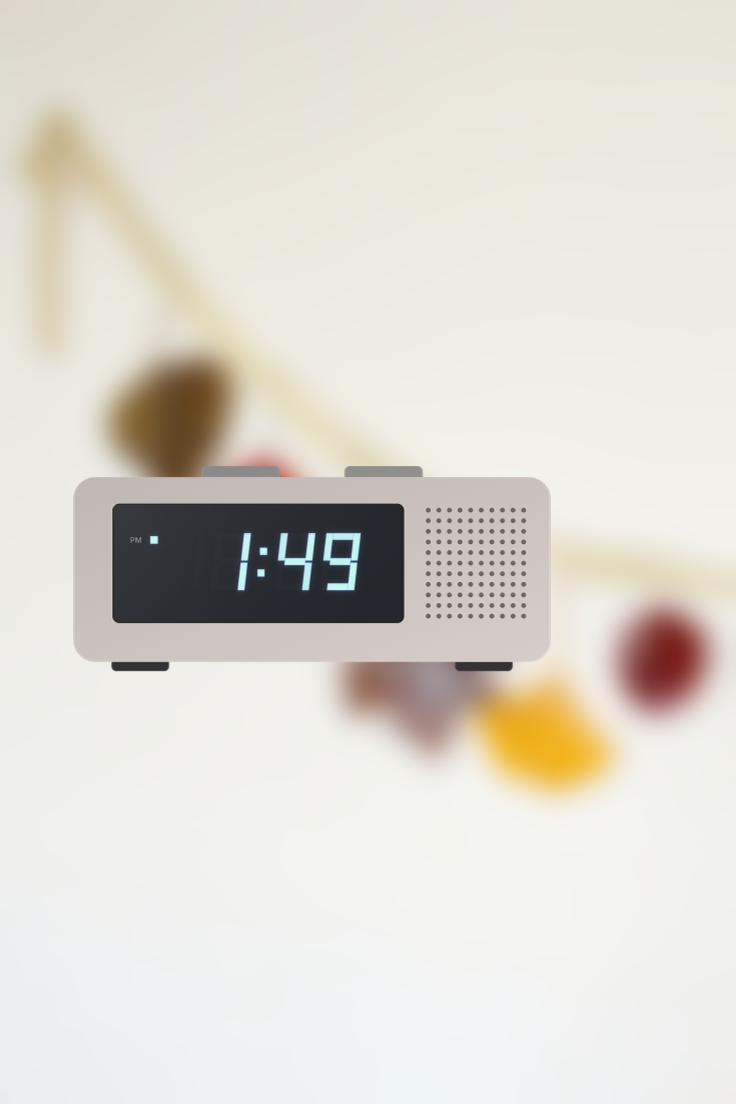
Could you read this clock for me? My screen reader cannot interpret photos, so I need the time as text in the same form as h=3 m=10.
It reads h=1 m=49
